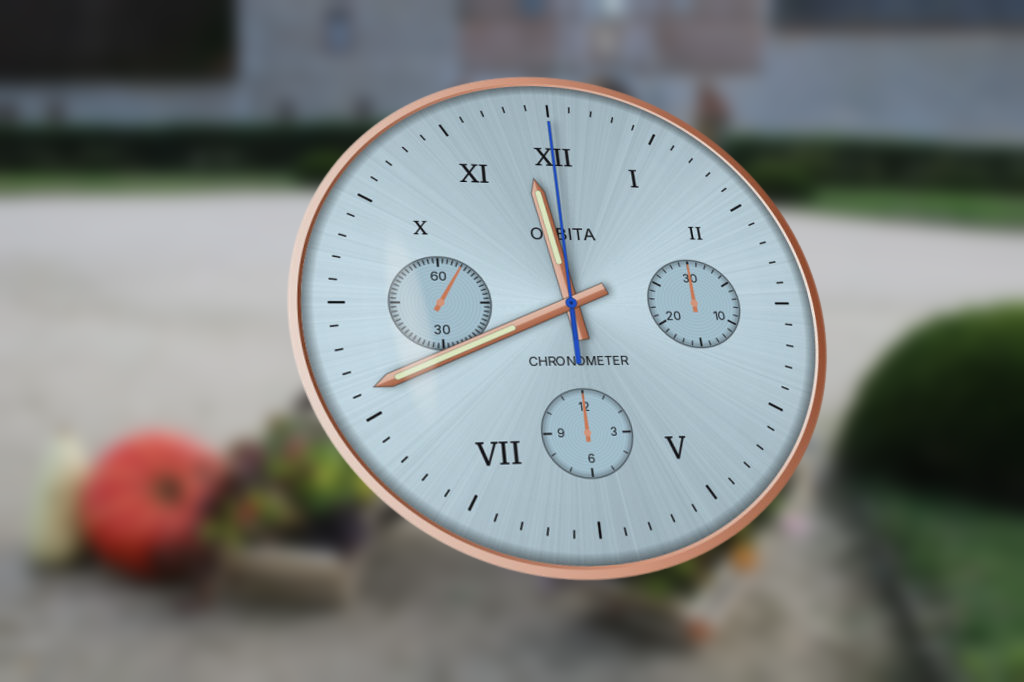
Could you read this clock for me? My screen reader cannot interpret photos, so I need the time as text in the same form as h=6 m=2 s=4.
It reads h=11 m=41 s=5
